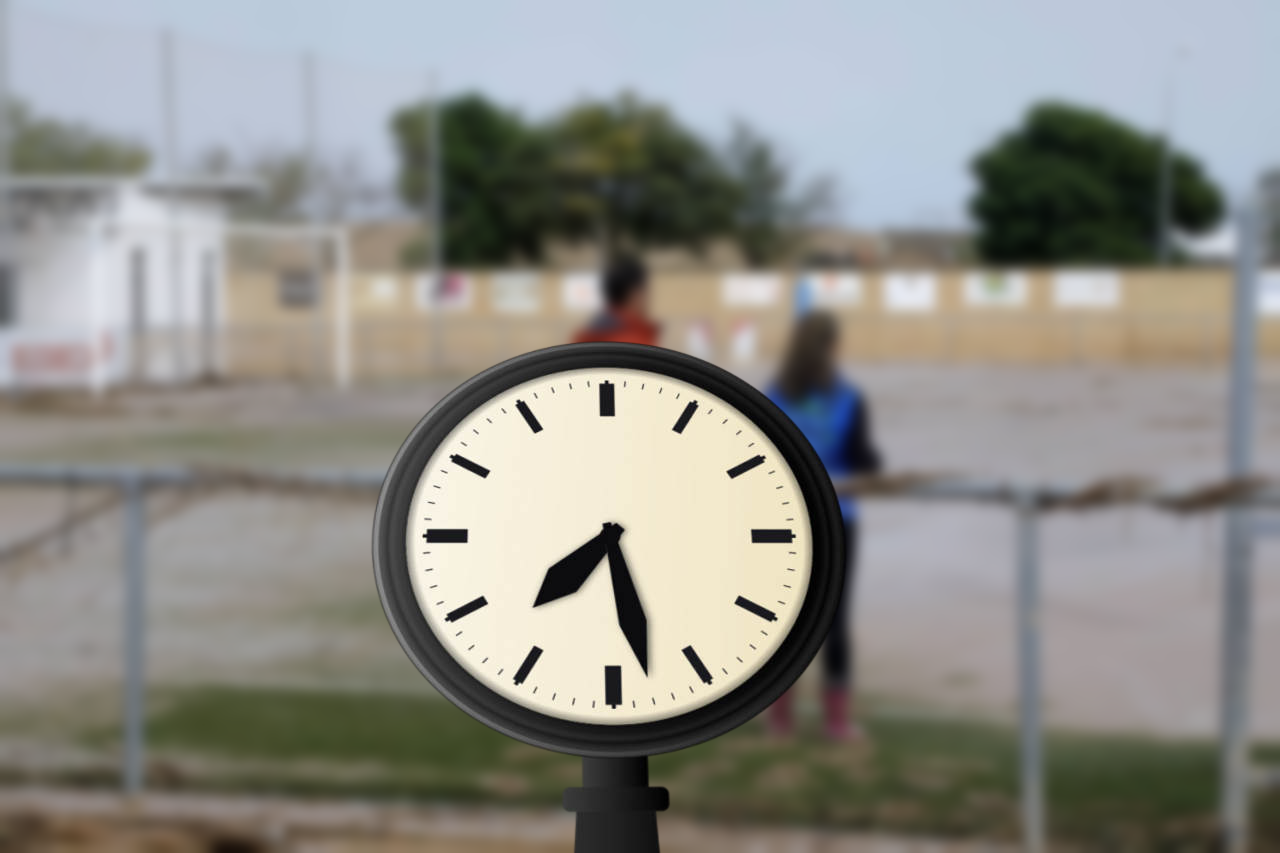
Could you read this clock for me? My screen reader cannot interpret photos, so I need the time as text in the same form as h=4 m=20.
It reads h=7 m=28
